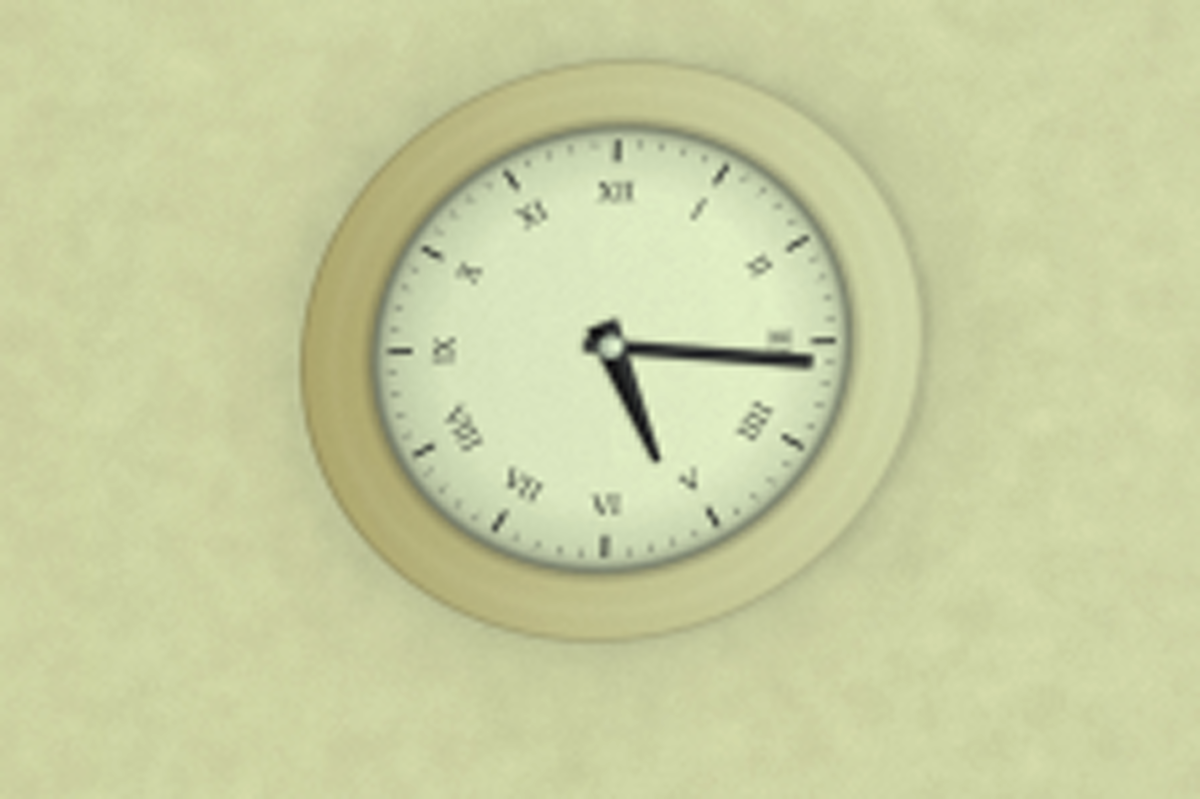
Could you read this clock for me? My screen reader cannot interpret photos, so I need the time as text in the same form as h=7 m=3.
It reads h=5 m=16
